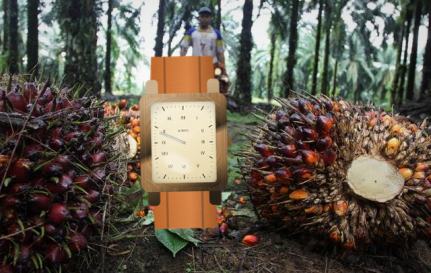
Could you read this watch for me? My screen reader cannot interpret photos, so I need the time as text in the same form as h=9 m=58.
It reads h=9 m=49
